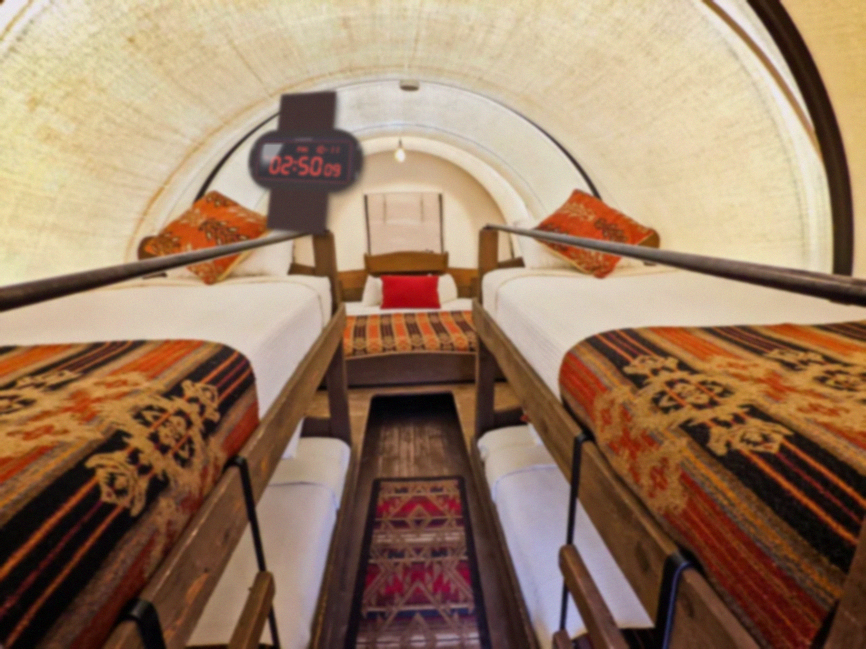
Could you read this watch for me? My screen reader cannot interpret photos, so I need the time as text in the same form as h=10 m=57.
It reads h=2 m=50
